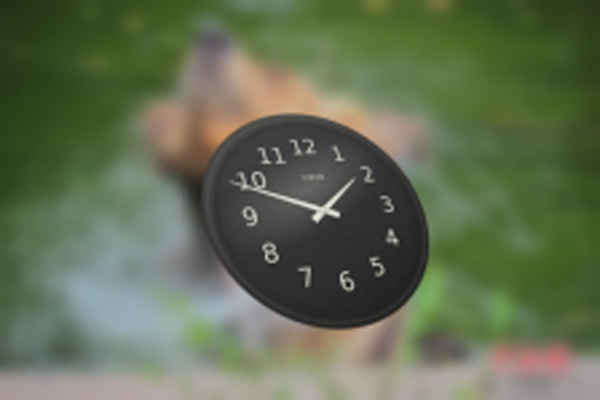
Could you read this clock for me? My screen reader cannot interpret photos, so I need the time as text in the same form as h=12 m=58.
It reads h=1 m=49
